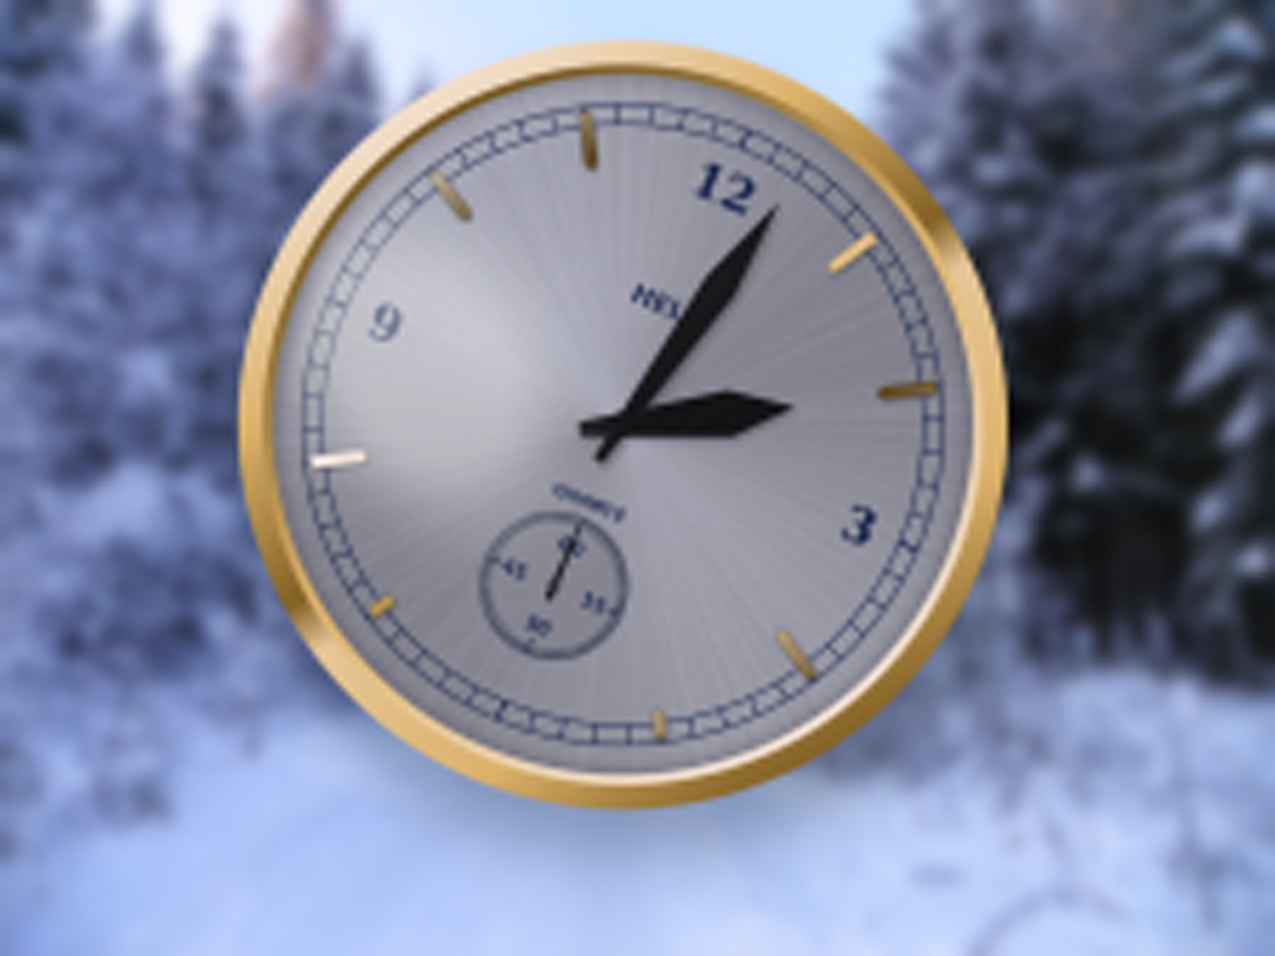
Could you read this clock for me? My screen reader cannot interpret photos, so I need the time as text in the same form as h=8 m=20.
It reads h=2 m=2
